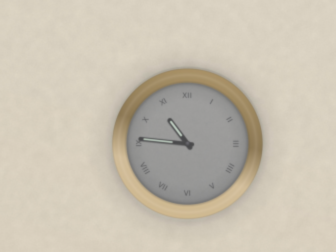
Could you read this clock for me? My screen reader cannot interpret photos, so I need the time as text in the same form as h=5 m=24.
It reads h=10 m=46
